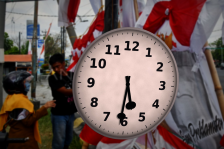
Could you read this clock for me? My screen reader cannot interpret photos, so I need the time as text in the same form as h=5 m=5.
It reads h=5 m=31
